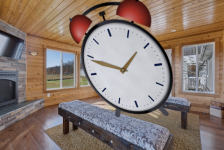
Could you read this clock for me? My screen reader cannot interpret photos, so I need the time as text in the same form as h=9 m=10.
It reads h=1 m=49
